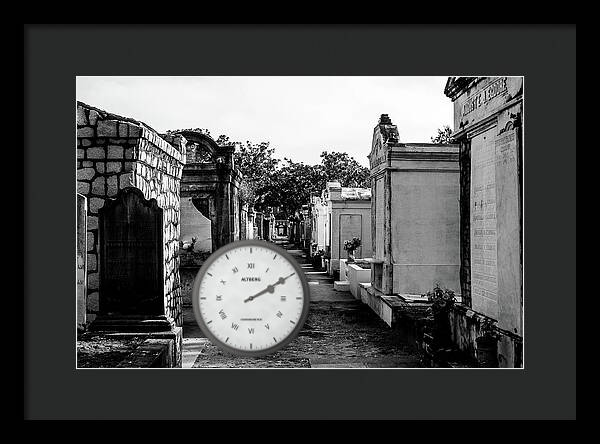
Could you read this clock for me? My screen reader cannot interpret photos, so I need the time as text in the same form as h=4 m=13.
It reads h=2 m=10
